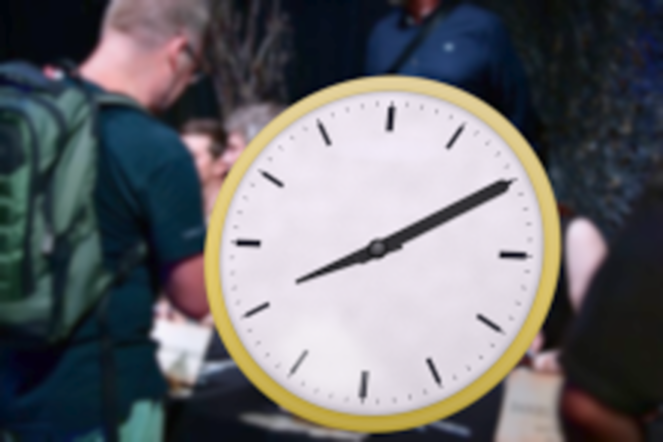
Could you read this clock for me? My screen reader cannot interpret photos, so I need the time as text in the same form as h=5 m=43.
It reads h=8 m=10
